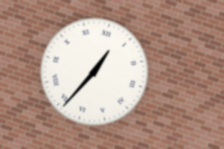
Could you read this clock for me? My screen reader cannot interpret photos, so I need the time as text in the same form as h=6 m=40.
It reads h=12 m=34
